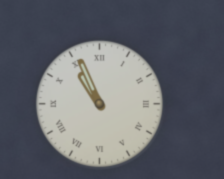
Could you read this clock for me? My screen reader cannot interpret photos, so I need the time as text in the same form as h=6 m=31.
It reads h=10 m=56
